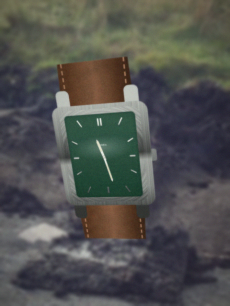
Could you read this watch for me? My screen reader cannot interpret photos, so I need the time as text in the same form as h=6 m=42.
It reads h=11 m=28
